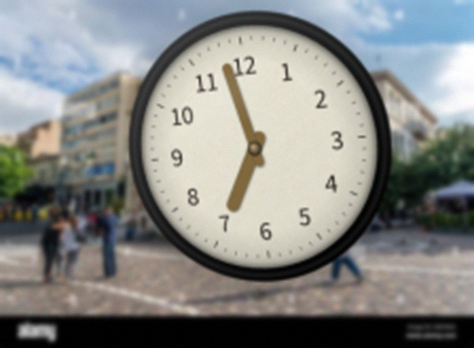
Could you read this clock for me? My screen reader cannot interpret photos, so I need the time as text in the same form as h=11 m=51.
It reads h=6 m=58
